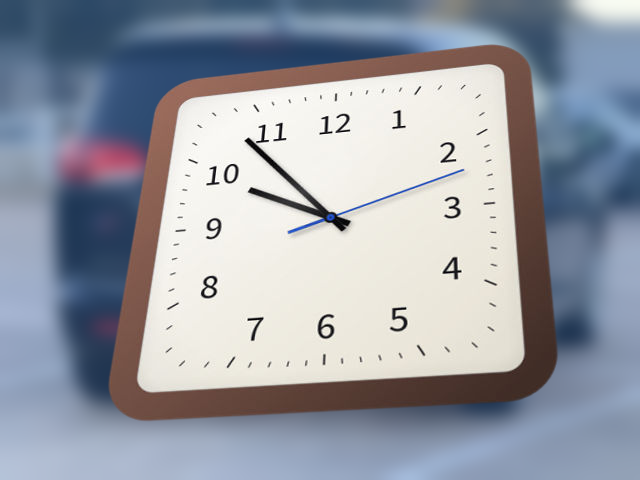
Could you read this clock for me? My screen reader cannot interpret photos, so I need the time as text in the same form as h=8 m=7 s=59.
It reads h=9 m=53 s=12
